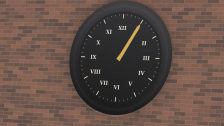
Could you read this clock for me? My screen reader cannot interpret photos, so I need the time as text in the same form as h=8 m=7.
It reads h=1 m=5
